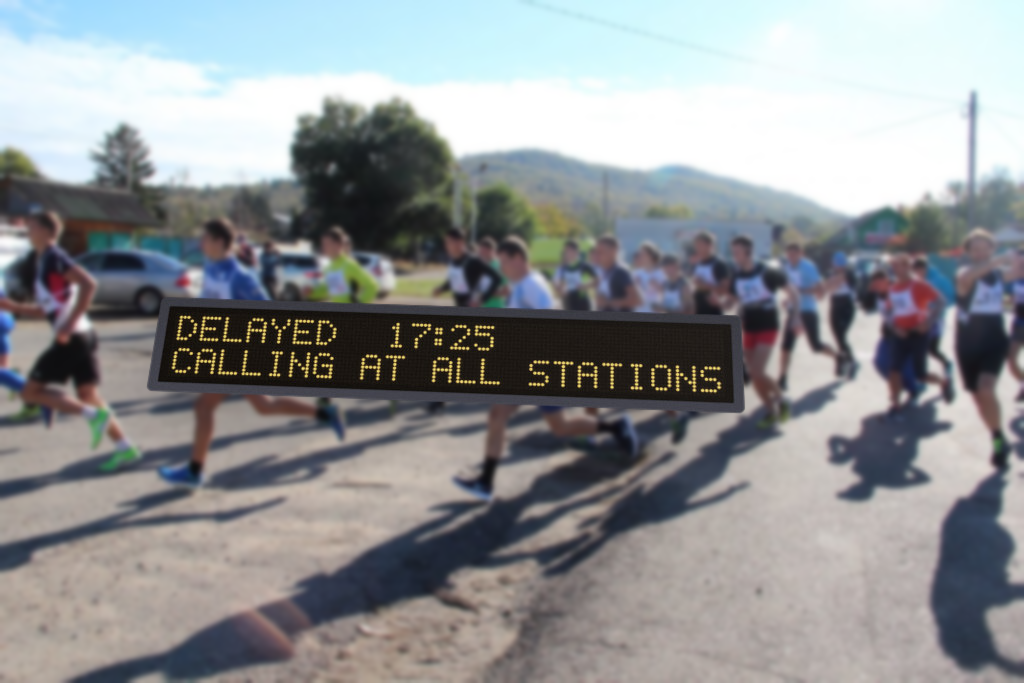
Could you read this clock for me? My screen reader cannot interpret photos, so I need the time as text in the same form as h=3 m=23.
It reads h=17 m=25
